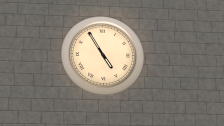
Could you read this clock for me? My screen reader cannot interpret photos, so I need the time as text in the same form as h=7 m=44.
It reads h=4 m=55
